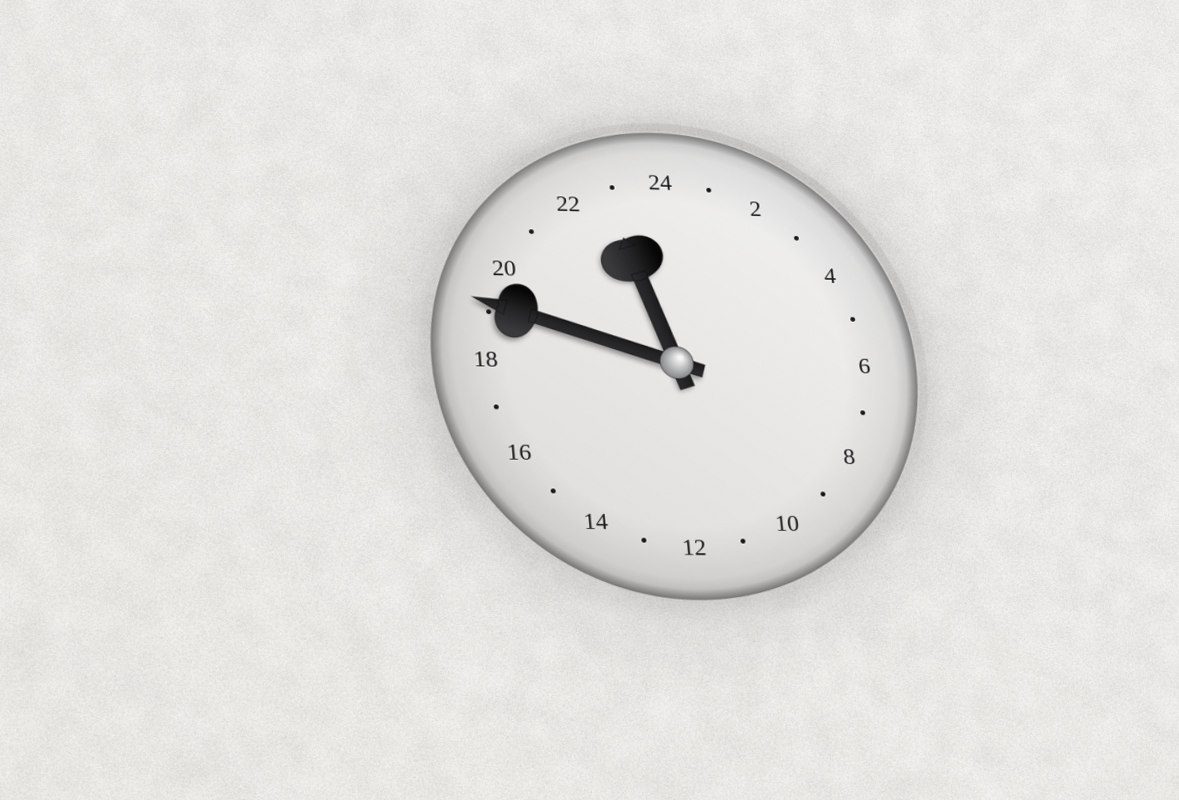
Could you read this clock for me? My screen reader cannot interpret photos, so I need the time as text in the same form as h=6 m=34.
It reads h=22 m=48
